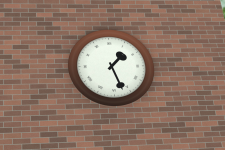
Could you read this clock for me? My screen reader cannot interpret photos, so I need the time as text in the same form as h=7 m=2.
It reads h=1 m=27
